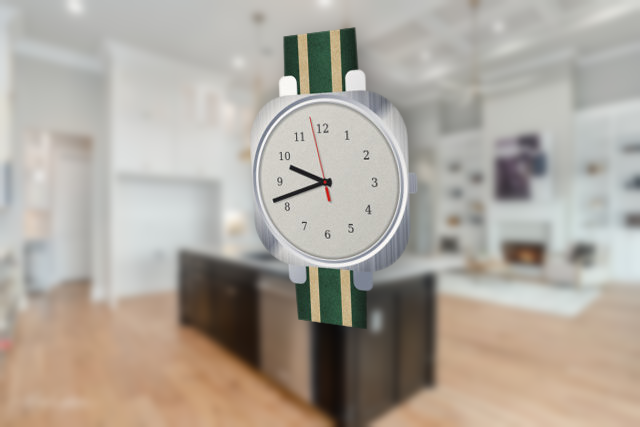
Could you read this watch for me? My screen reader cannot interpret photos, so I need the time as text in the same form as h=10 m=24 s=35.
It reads h=9 m=41 s=58
